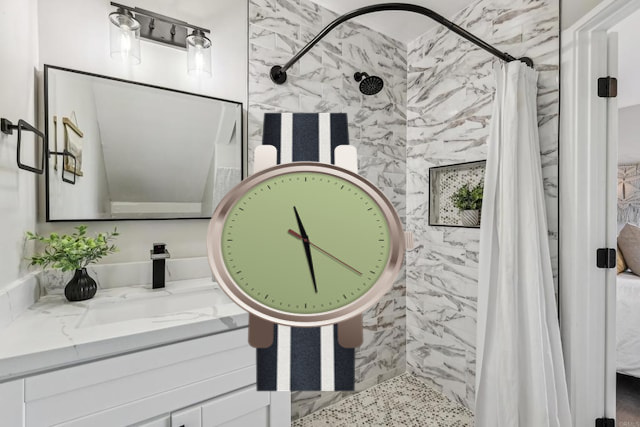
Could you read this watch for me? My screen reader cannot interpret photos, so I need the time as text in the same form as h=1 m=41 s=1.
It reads h=11 m=28 s=21
